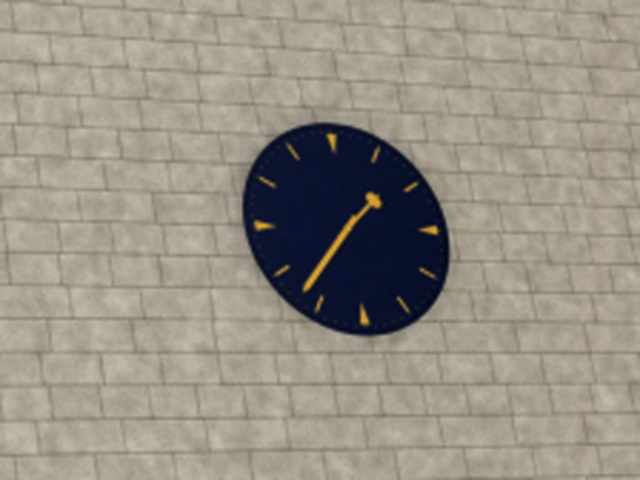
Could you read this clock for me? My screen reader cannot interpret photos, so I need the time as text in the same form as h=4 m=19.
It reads h=1 m=37
